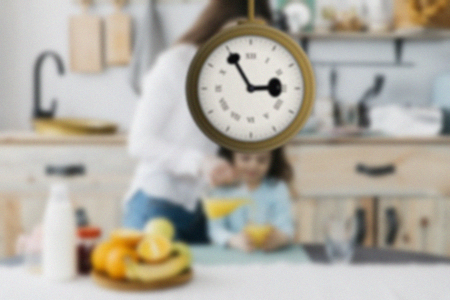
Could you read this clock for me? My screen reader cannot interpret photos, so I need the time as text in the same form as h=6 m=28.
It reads h=2 m=55
